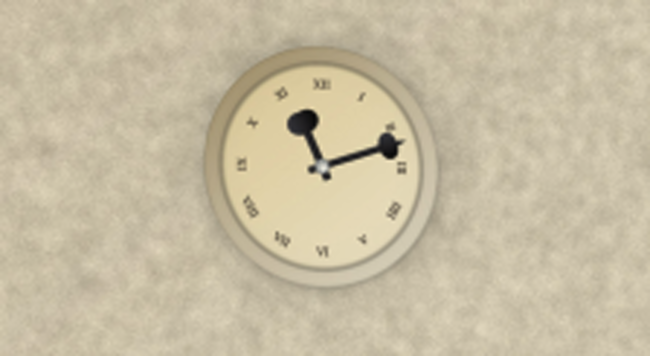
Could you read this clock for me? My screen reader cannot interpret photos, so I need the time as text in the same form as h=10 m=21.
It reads h=11 m=12
